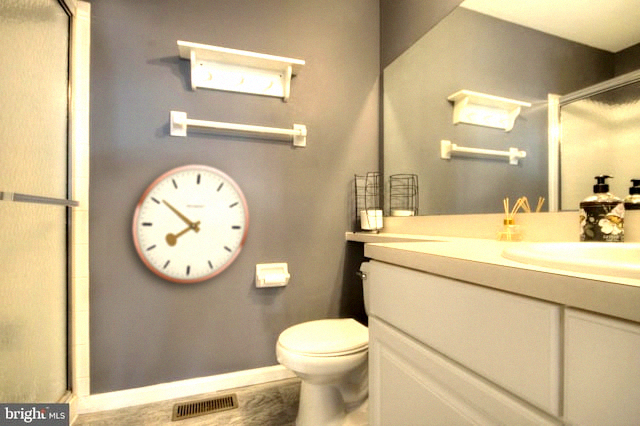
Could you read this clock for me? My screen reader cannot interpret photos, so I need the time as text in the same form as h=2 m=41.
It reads h=7 m=51
